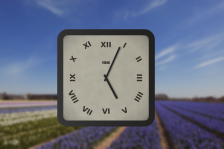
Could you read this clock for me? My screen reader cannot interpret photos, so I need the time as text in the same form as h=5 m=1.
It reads h=5 m=4
